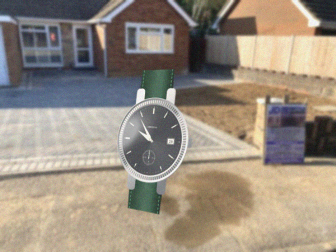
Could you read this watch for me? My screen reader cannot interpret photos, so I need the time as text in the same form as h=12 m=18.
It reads h=9 m=54
